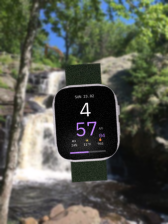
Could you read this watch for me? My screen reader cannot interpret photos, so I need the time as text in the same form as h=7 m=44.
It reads h=4 m=57
